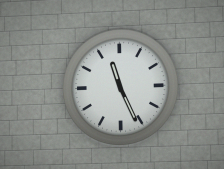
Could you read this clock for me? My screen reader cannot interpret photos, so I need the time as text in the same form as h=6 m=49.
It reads h=11 m=26
